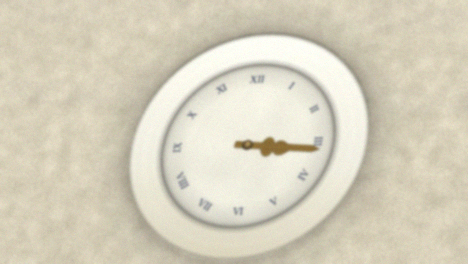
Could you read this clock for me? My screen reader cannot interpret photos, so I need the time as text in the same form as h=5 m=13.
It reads h=3 m=16
